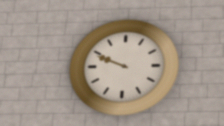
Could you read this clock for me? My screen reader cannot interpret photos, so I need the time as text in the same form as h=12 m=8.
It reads h=9 m=49
